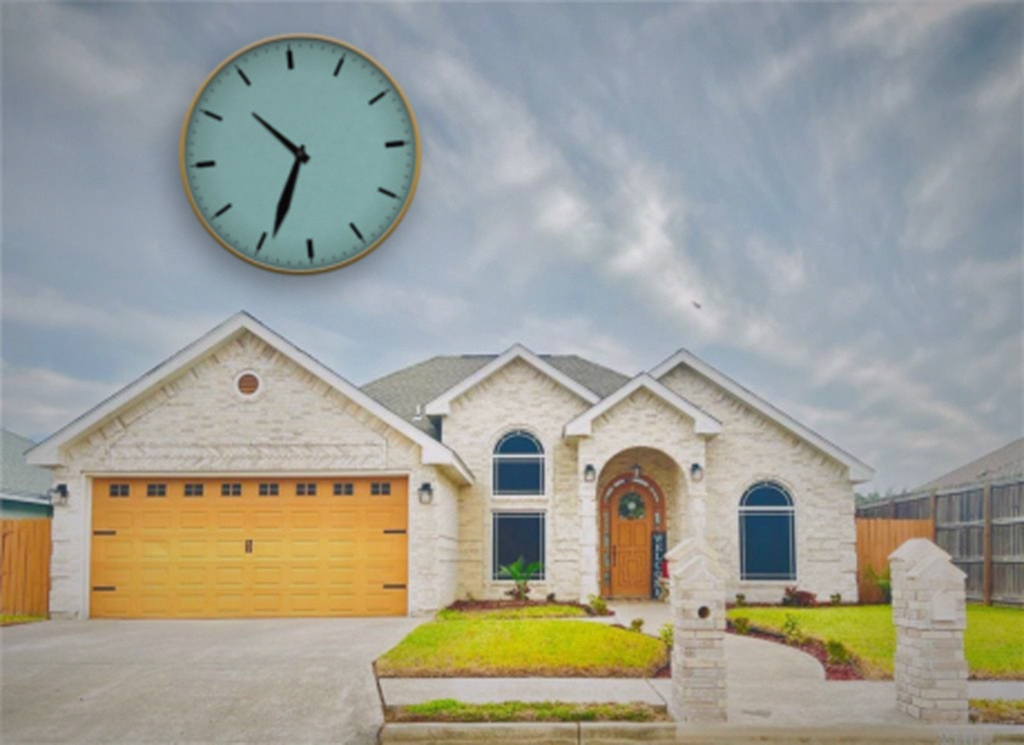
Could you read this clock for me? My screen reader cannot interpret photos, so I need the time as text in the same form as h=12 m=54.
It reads h=10 m=34
